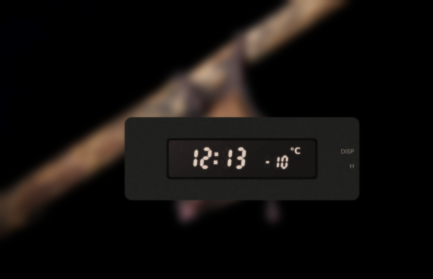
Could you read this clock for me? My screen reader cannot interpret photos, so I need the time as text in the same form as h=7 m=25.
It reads h=12 m=13
